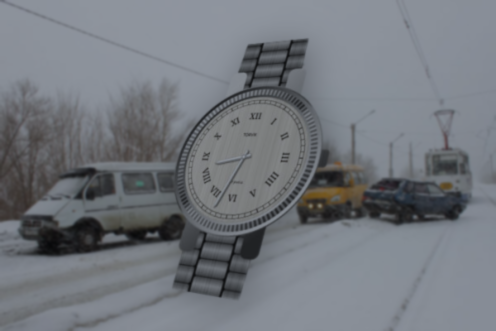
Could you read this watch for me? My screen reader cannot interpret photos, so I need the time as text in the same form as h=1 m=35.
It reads h=8 m=33
